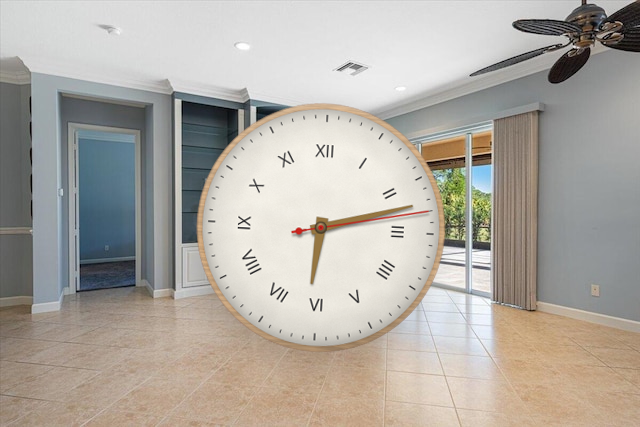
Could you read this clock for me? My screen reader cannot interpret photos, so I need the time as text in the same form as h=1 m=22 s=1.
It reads h=6 m=12 s=13
